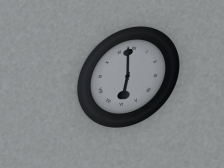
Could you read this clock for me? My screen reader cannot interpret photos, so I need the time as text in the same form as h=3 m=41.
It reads h=5 m=58
